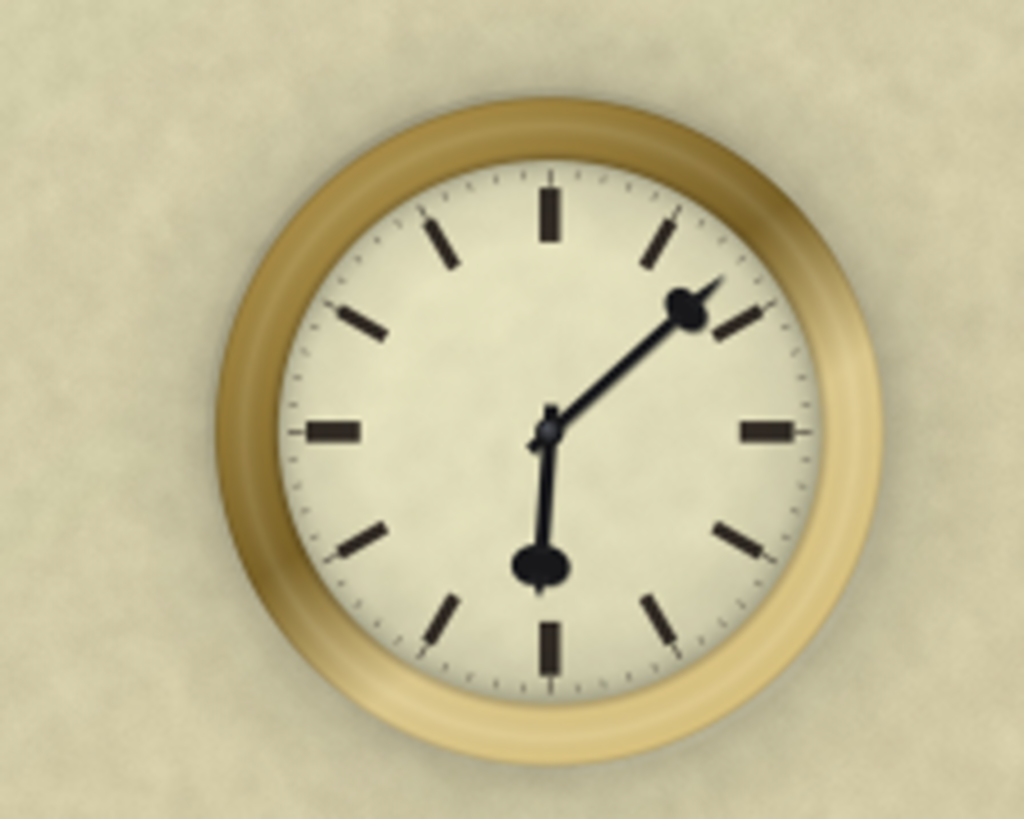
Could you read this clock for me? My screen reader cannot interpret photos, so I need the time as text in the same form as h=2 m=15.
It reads h=6 m=8
